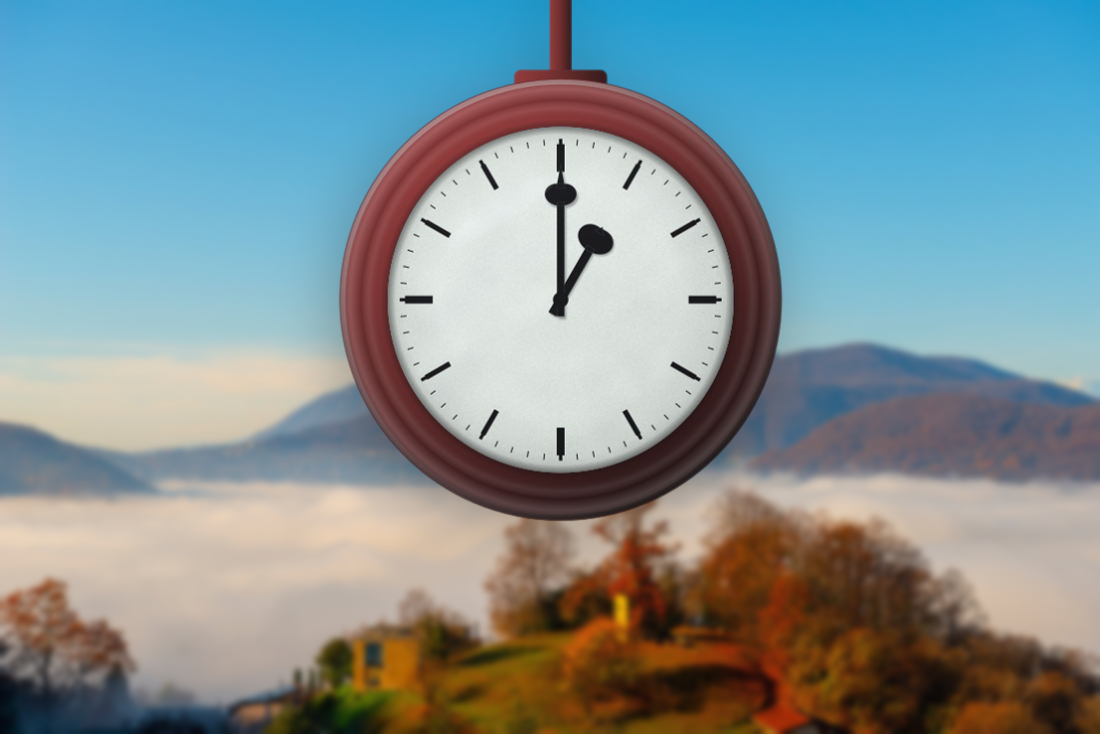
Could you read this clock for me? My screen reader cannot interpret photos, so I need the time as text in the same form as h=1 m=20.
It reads h=1 m=0
